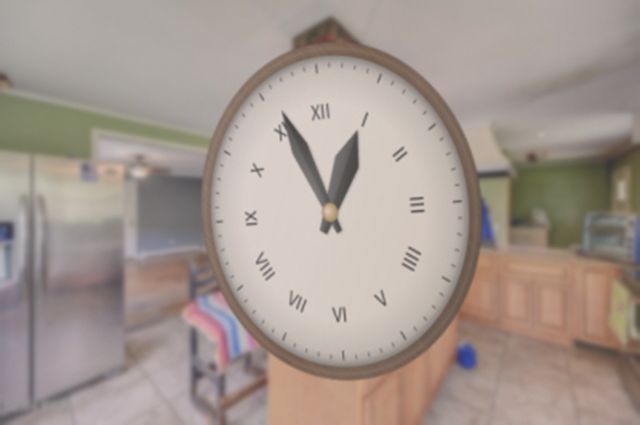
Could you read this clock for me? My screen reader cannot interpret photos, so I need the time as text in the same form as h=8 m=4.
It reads h=12 m=56
